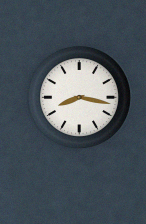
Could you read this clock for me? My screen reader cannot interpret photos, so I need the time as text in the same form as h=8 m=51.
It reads h=8 m=17
